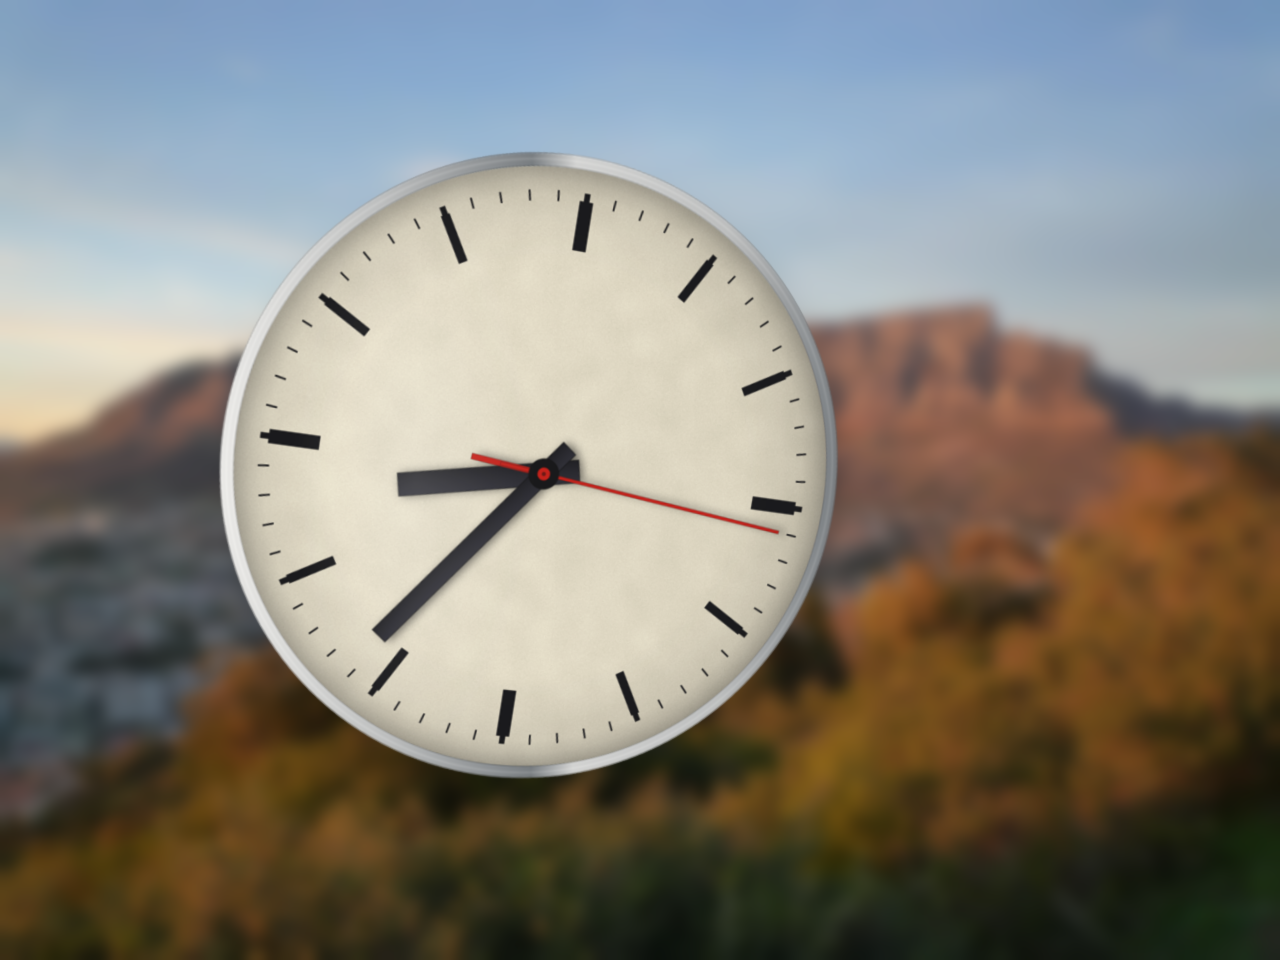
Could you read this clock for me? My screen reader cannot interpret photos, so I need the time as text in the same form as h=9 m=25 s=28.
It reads h=8 m=36 s=16
